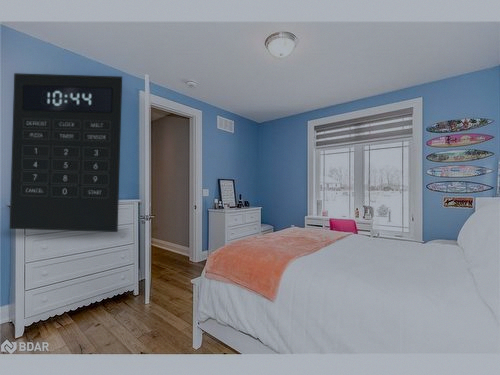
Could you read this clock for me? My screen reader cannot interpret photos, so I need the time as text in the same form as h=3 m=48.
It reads h=10 m=44
